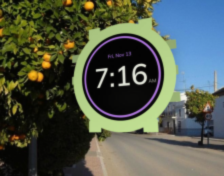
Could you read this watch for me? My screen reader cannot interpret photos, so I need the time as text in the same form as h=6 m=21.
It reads h=7 m=16
